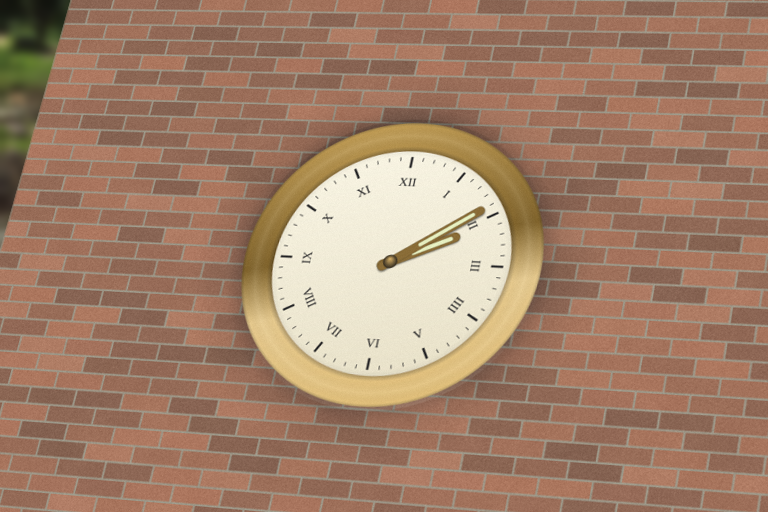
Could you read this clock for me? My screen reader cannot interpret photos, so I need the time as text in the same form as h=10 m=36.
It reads h=2 m=9
